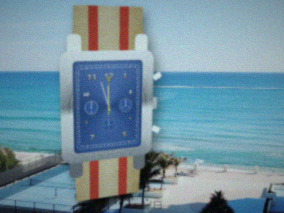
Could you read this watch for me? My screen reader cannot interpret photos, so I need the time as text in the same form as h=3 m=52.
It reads h=11 m=57
